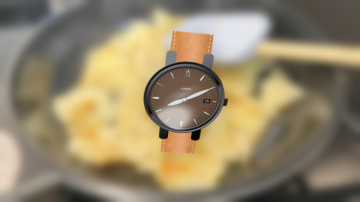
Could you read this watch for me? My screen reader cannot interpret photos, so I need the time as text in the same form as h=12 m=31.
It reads h=8 m=10
